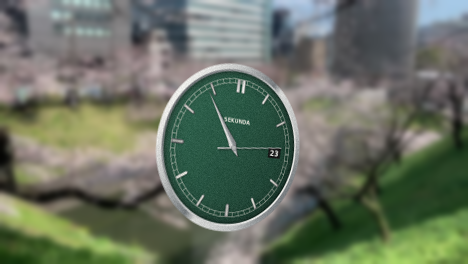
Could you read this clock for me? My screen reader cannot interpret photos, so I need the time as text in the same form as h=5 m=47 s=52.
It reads h=10 m=54 s=14
